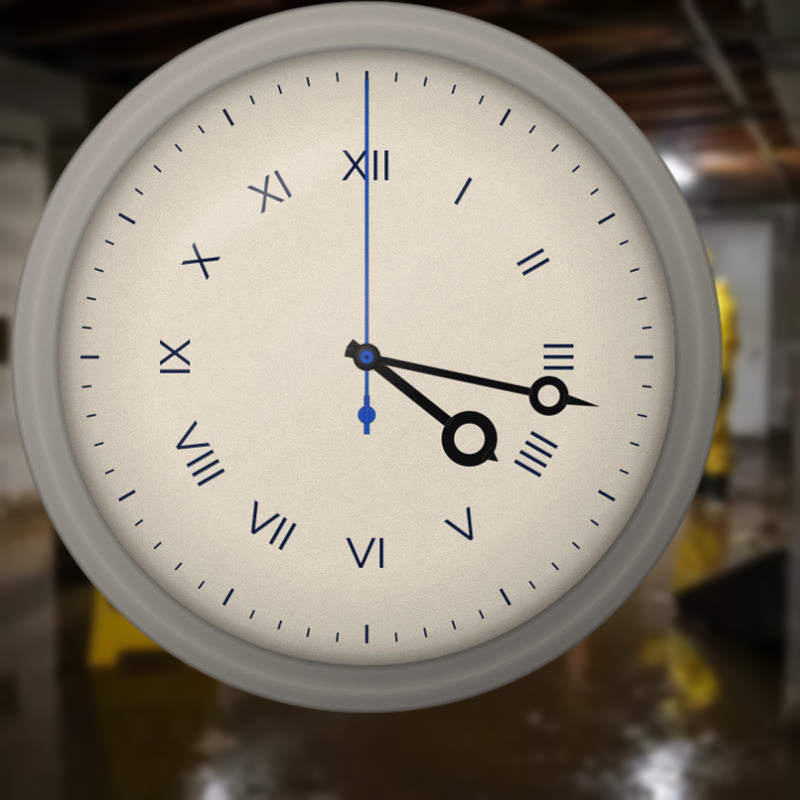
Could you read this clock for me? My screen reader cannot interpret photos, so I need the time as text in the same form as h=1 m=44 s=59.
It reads h=4 m=17 s=0
